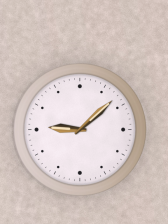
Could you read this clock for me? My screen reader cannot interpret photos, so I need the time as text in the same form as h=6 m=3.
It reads h=9 m=8
